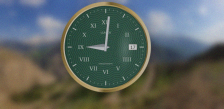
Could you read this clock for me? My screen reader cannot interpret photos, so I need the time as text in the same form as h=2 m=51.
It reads h=9 m=1
